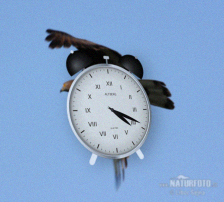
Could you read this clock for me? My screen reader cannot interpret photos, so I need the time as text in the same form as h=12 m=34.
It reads h=4 m=19
